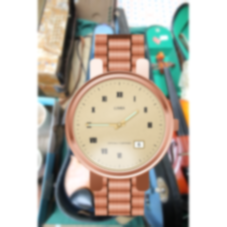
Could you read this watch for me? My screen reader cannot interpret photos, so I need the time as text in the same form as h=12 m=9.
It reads h=1 m=45
